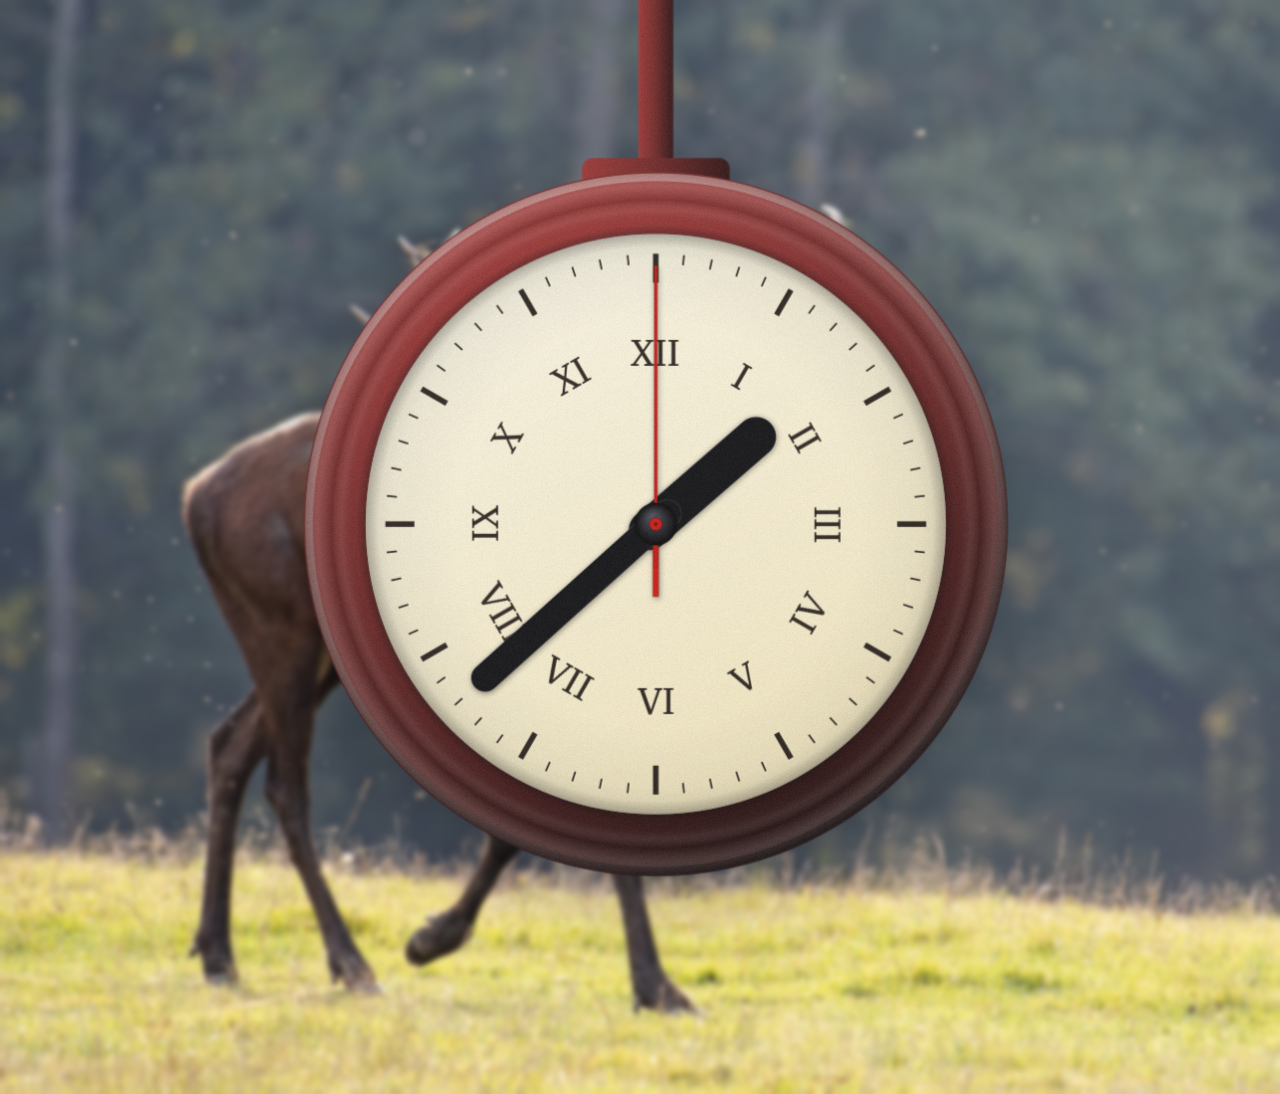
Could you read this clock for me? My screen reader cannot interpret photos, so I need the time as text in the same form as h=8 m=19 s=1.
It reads h=1 m=38 s=0
